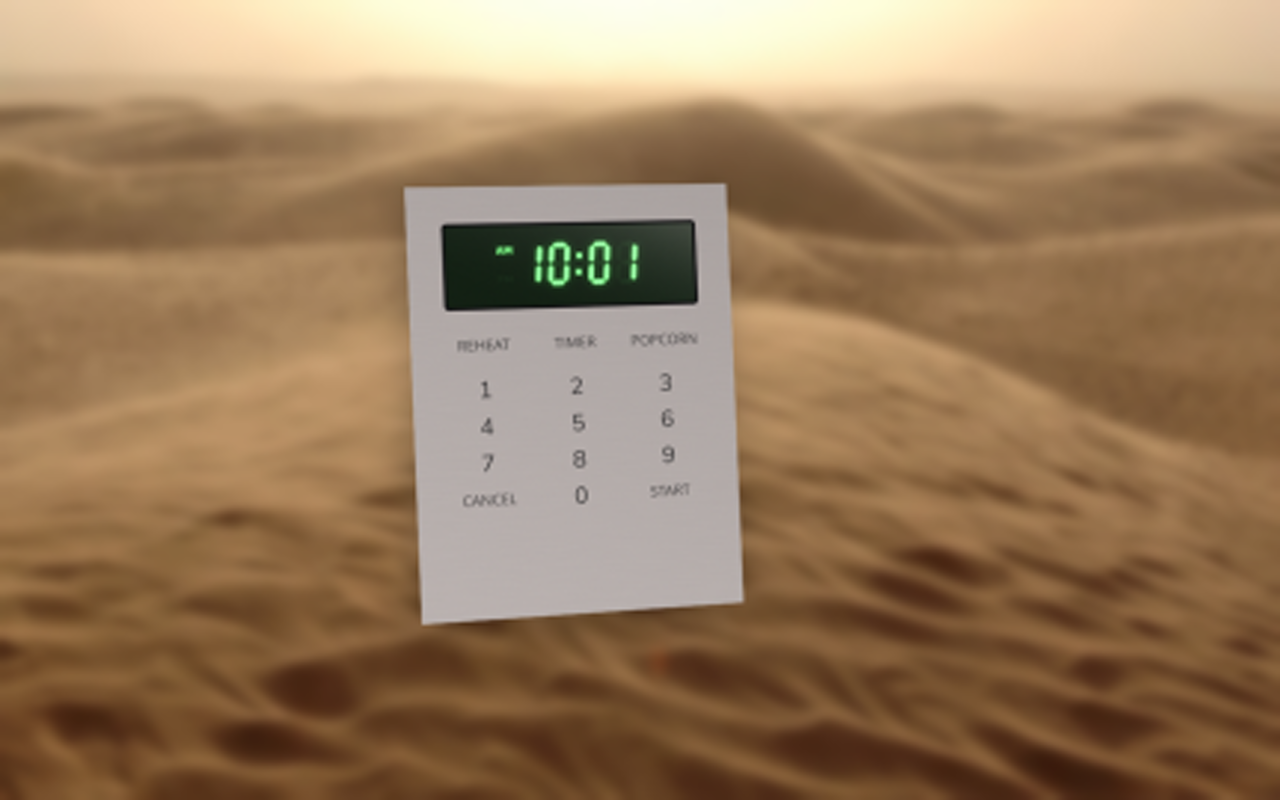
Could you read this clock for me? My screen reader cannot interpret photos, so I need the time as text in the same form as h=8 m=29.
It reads h=10 m=1
